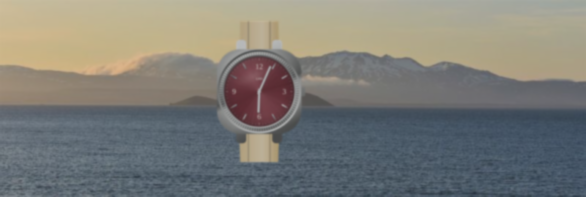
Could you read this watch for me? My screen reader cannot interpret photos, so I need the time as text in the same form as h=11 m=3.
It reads h=6 m=4
